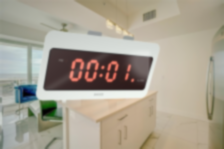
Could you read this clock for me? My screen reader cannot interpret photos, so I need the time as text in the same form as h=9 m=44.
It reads h=0 m=1
